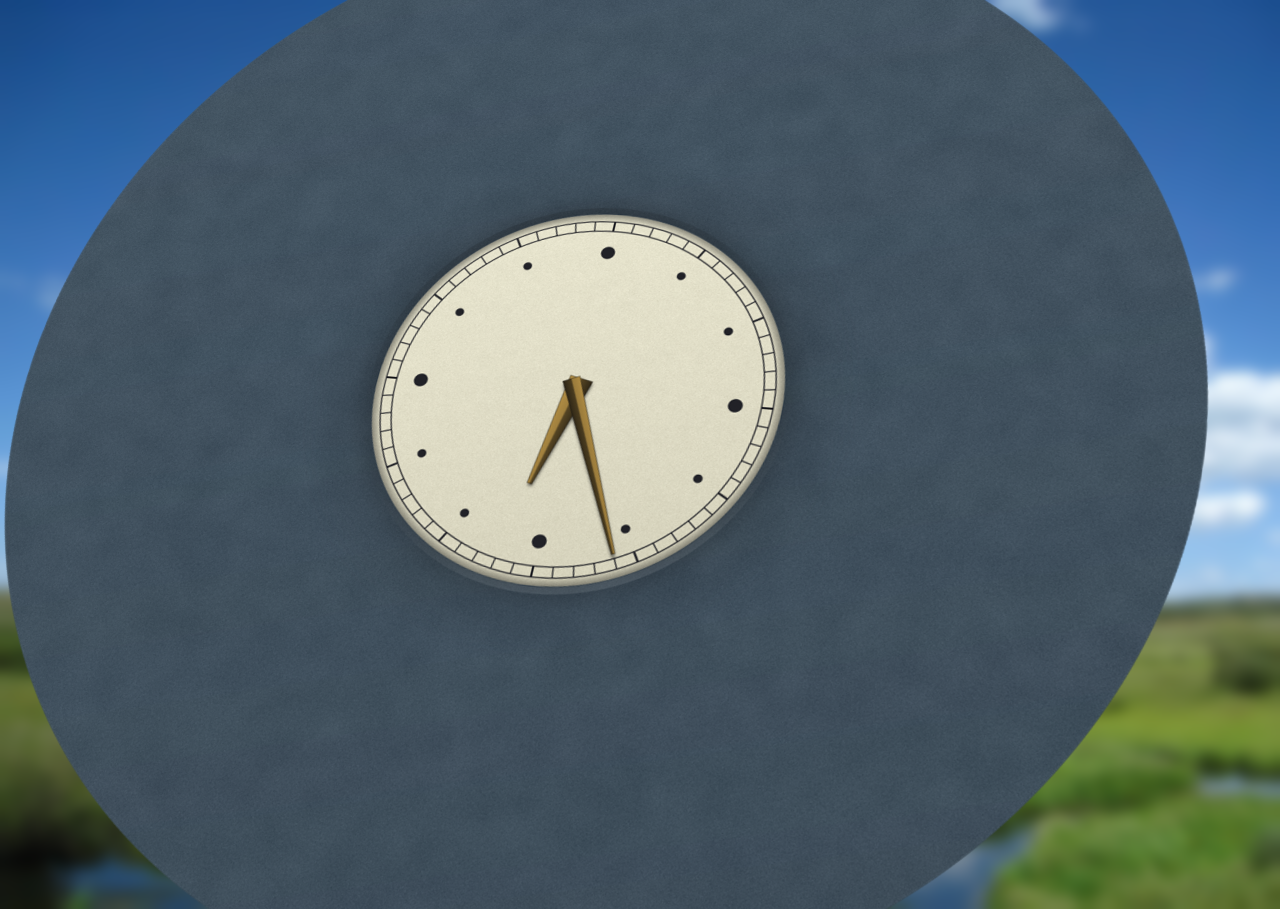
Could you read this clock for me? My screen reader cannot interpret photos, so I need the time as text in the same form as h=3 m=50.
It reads h=6 m=26
